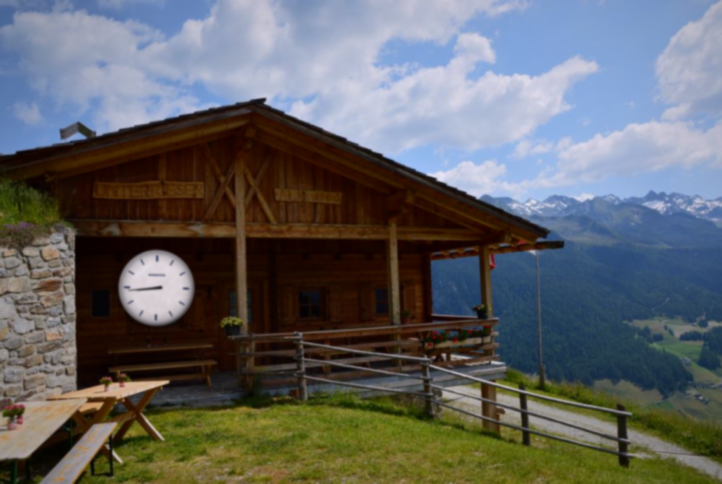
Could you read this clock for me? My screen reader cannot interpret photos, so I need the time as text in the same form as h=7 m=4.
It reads h=8 m=44
